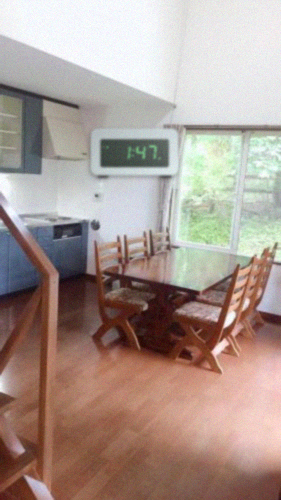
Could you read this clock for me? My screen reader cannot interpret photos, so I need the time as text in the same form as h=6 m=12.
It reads h=1 m=47
